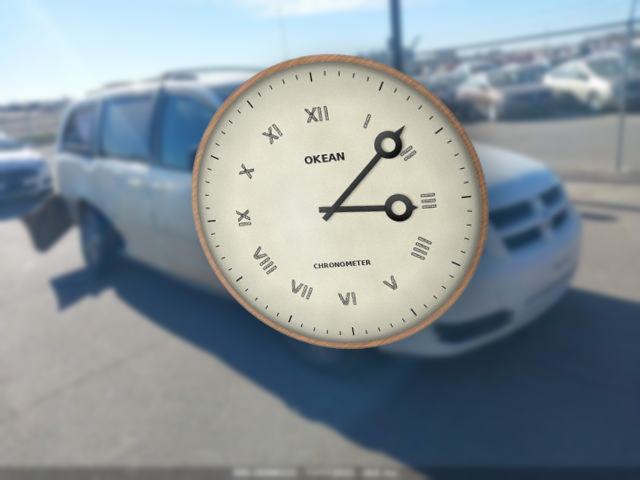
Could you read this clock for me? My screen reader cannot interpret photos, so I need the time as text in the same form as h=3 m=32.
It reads h=3 m=8
